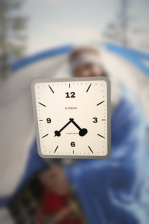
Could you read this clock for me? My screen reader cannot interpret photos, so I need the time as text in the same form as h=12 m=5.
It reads h=4 m=38
